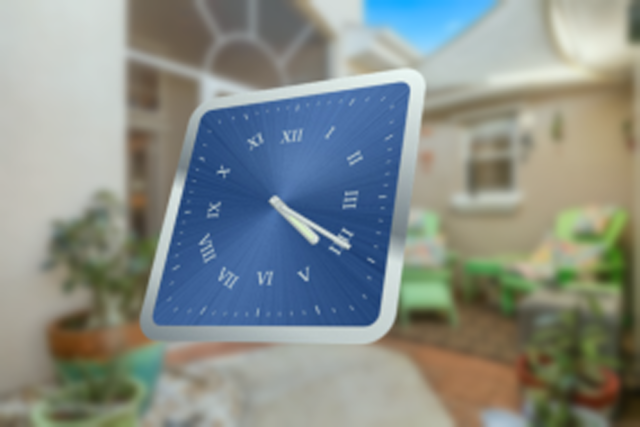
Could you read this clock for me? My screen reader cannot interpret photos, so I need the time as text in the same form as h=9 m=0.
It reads h=4 m=20
